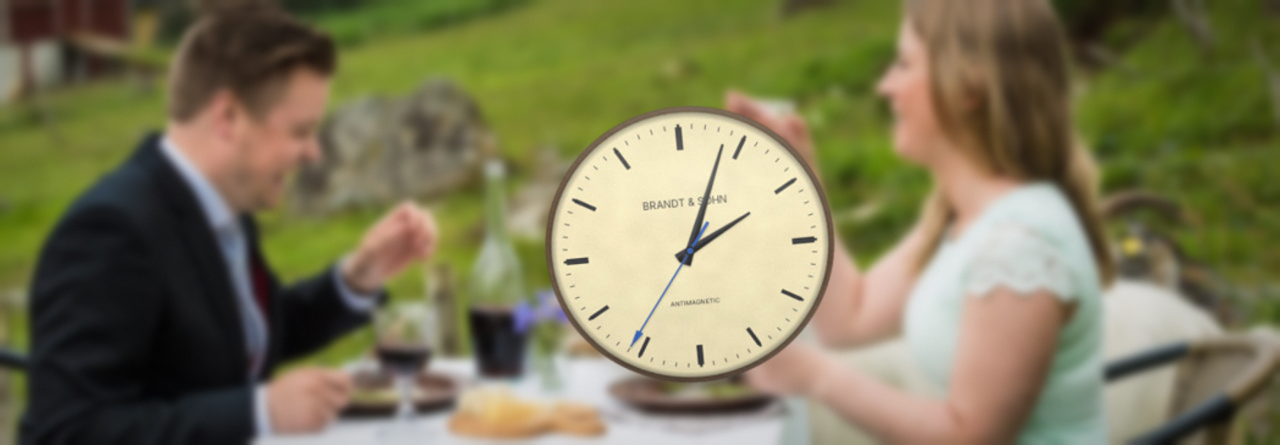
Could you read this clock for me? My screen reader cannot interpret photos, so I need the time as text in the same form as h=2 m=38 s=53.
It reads h=2 m=3 s=36
